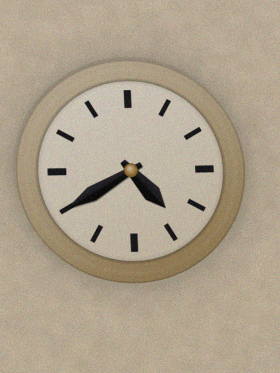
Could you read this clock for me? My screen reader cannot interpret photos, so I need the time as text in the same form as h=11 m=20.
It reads h=4 m=40
